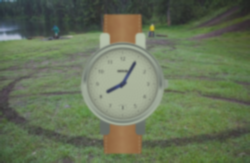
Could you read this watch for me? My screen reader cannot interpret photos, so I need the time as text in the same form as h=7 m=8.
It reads h=8 m=5
